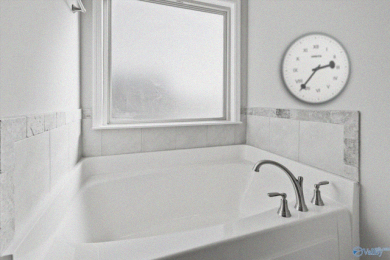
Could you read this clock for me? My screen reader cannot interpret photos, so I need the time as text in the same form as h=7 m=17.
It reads h=2 m=37
